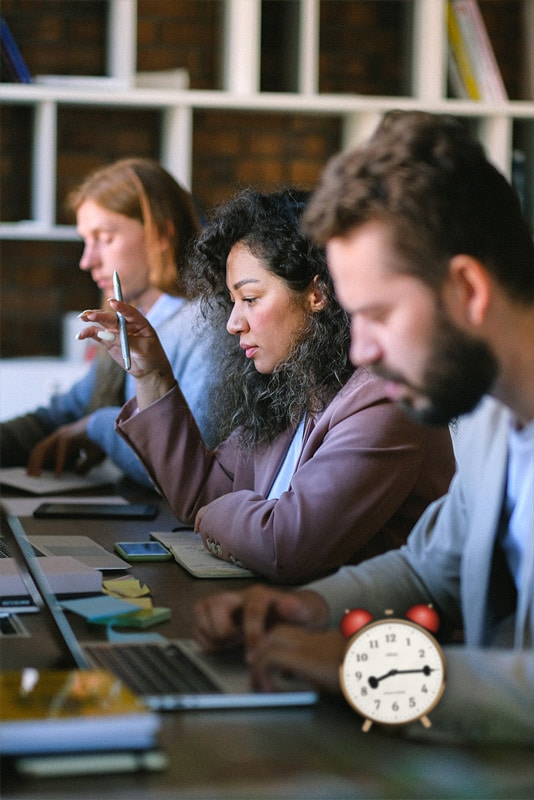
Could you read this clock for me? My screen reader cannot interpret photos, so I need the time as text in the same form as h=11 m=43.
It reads h=8 m=15
